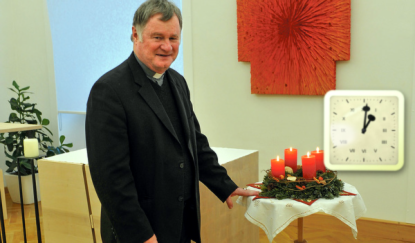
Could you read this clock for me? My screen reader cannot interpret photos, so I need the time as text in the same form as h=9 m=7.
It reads h=1 m=1
